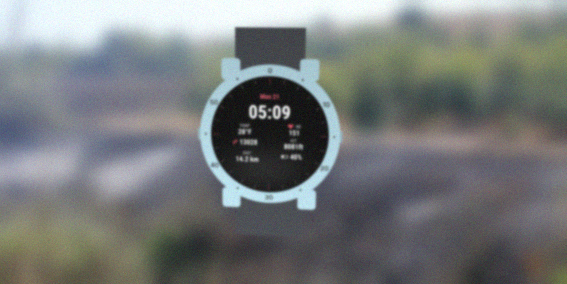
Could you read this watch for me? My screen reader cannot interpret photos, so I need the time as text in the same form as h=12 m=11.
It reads h=5 m=9
